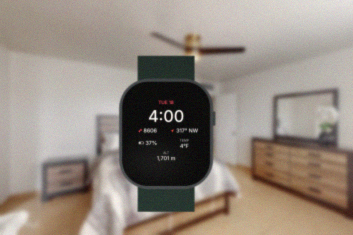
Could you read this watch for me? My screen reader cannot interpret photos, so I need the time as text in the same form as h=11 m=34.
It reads h=4 m=0
